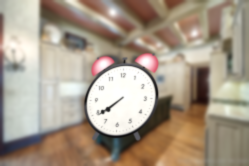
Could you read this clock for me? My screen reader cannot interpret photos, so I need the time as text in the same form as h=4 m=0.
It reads h=7 m=39
